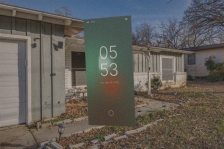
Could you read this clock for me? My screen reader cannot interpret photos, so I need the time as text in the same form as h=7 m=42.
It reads h=5 m=53
